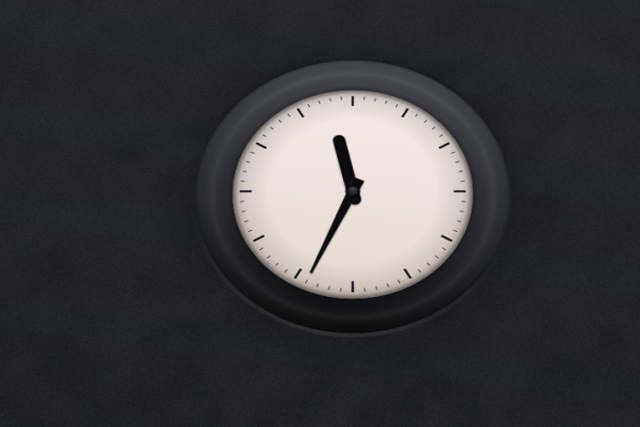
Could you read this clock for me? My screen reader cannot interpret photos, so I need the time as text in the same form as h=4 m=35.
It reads h=11 m=34
